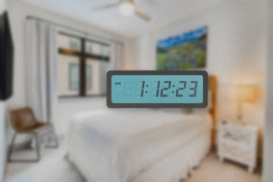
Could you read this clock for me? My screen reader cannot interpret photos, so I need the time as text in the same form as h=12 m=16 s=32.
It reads h=1 m=12 s=23
